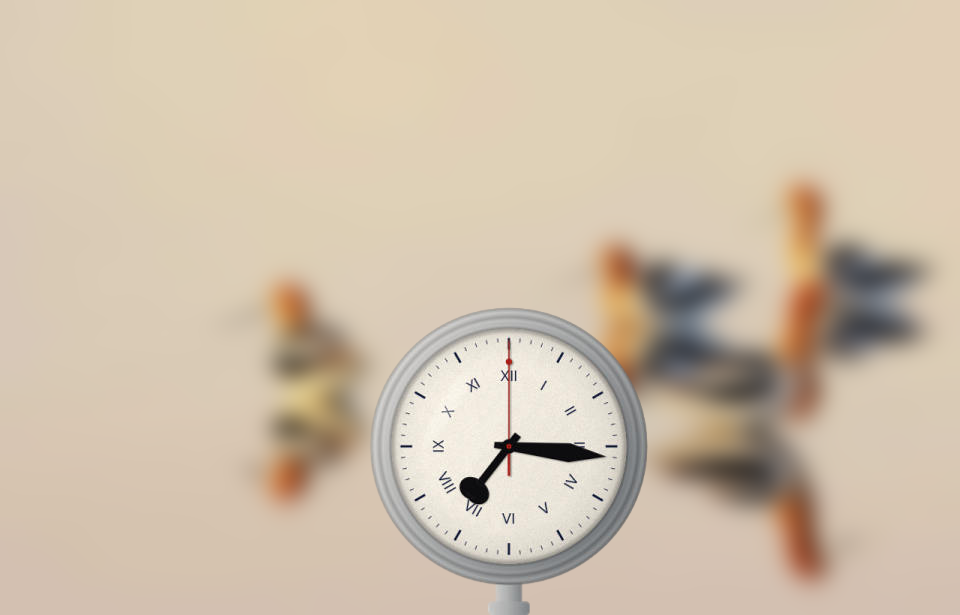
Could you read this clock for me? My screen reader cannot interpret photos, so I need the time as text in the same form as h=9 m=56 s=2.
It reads h=7 m=16 s=0
